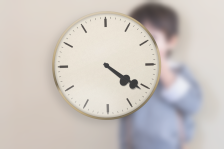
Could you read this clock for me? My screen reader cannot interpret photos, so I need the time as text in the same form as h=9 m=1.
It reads h=4 m=21
